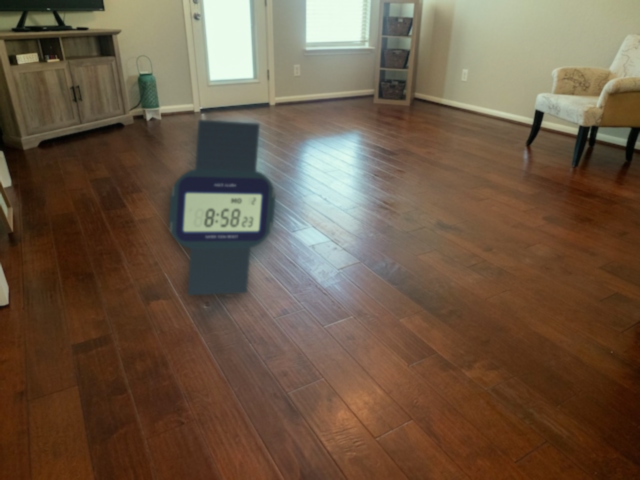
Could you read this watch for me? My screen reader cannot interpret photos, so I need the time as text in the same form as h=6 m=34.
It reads h=8 m=58
